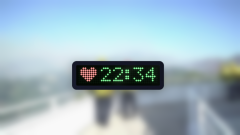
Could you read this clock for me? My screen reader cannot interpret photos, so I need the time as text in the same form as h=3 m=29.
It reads h=22 m=34
